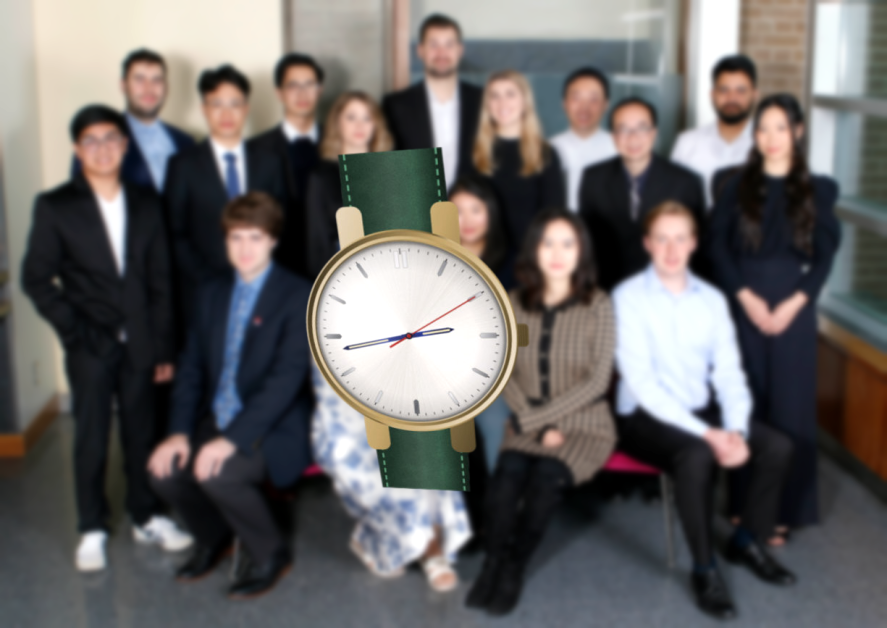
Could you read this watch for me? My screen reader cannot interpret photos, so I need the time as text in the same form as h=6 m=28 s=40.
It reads h=2 m=43 s=10
